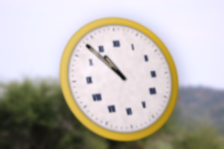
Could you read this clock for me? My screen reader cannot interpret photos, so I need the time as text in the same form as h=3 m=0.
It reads h=10 m=53
